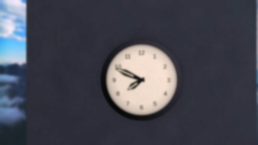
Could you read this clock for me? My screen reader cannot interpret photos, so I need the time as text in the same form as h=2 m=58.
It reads h=7 m=49
